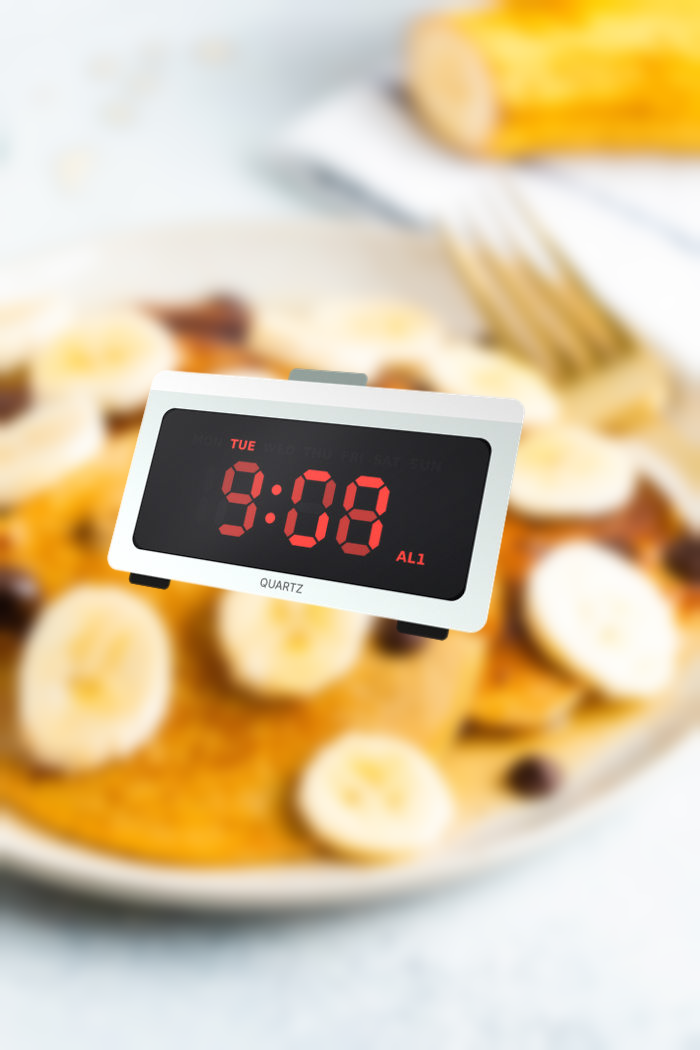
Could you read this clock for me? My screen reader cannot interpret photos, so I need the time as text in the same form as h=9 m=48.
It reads h=9 m=8
